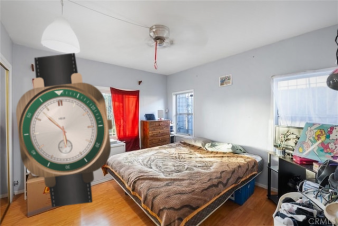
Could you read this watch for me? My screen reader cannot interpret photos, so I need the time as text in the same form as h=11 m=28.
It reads h=5 m=53
